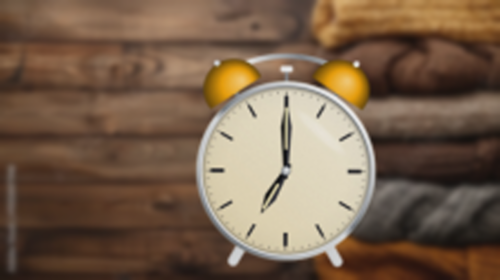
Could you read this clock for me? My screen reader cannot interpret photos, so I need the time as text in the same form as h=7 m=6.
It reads h=7 m=0
